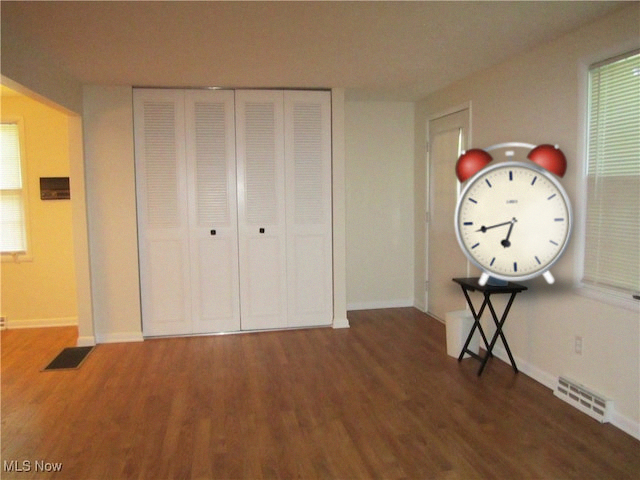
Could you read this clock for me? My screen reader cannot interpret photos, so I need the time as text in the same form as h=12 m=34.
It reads h=6 m=43
